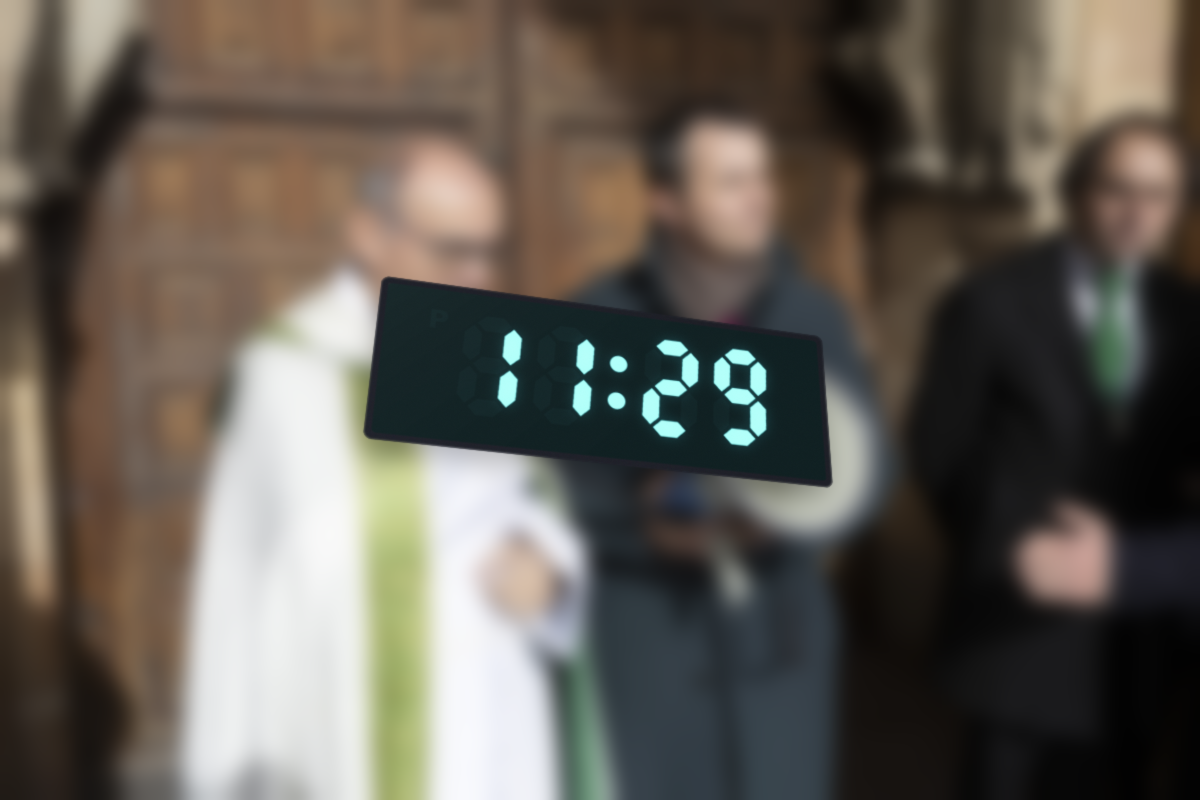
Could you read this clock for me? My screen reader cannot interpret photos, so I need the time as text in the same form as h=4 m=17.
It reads h=11 m=29
